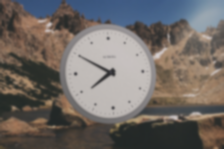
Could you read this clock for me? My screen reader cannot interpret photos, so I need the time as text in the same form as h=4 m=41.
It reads h=7 m=50
